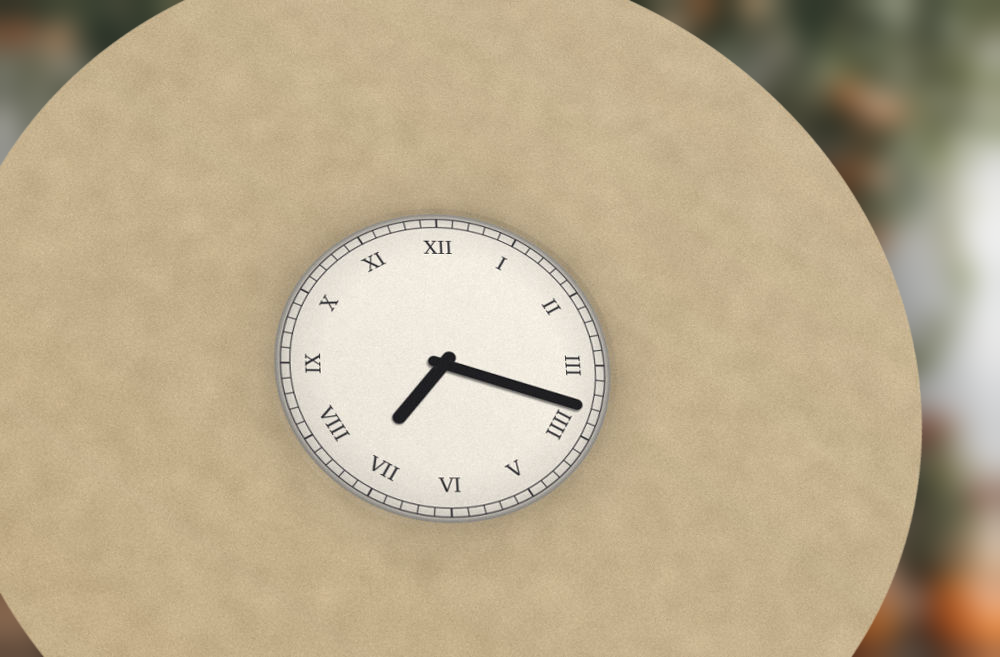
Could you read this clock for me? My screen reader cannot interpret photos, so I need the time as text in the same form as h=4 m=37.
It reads h=7 m=18
